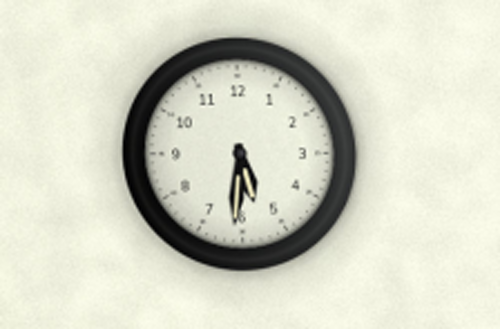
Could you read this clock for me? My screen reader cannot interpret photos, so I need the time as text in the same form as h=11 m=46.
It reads h=5 m=31
